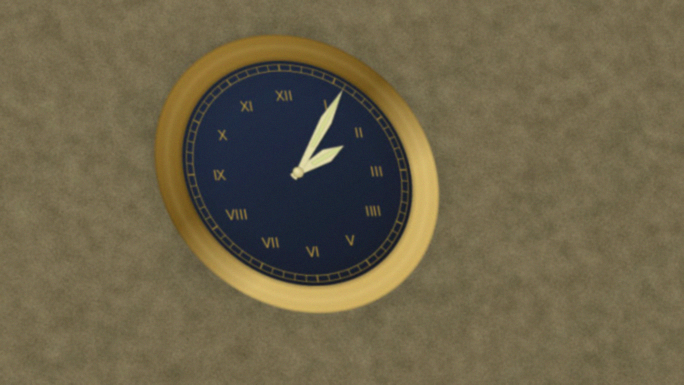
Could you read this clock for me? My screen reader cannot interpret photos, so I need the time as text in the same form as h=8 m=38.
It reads h=2 m=6
